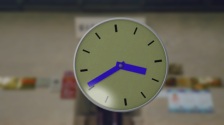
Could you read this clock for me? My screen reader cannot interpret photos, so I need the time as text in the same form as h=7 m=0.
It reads h=3 m=41
